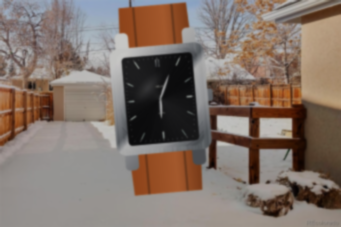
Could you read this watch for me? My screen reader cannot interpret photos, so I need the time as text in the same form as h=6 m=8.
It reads h=6 m=4
